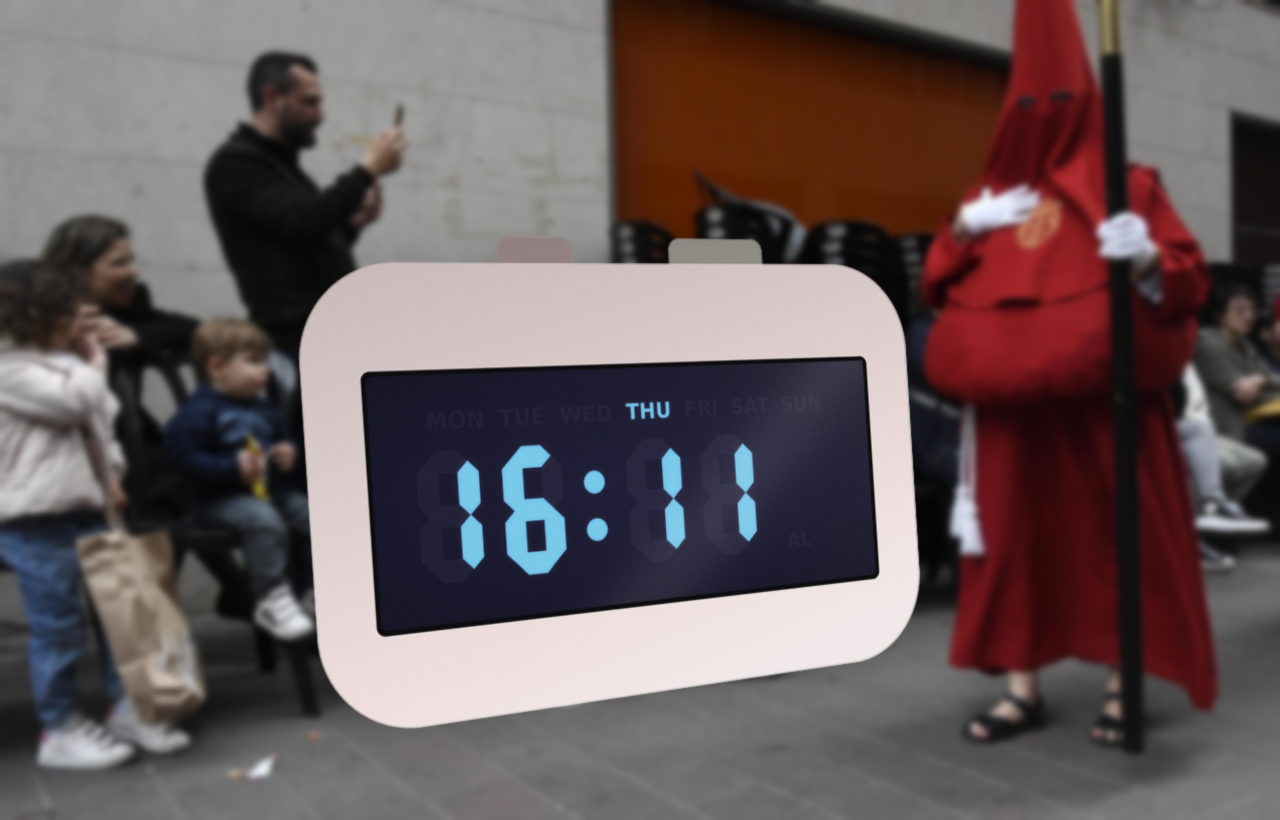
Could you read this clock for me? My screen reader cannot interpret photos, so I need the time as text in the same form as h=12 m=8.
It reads h=16 m=11
